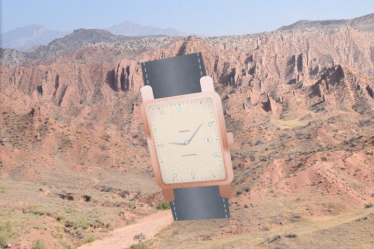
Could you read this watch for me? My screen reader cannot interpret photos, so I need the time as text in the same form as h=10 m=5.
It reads h=9 m=8
